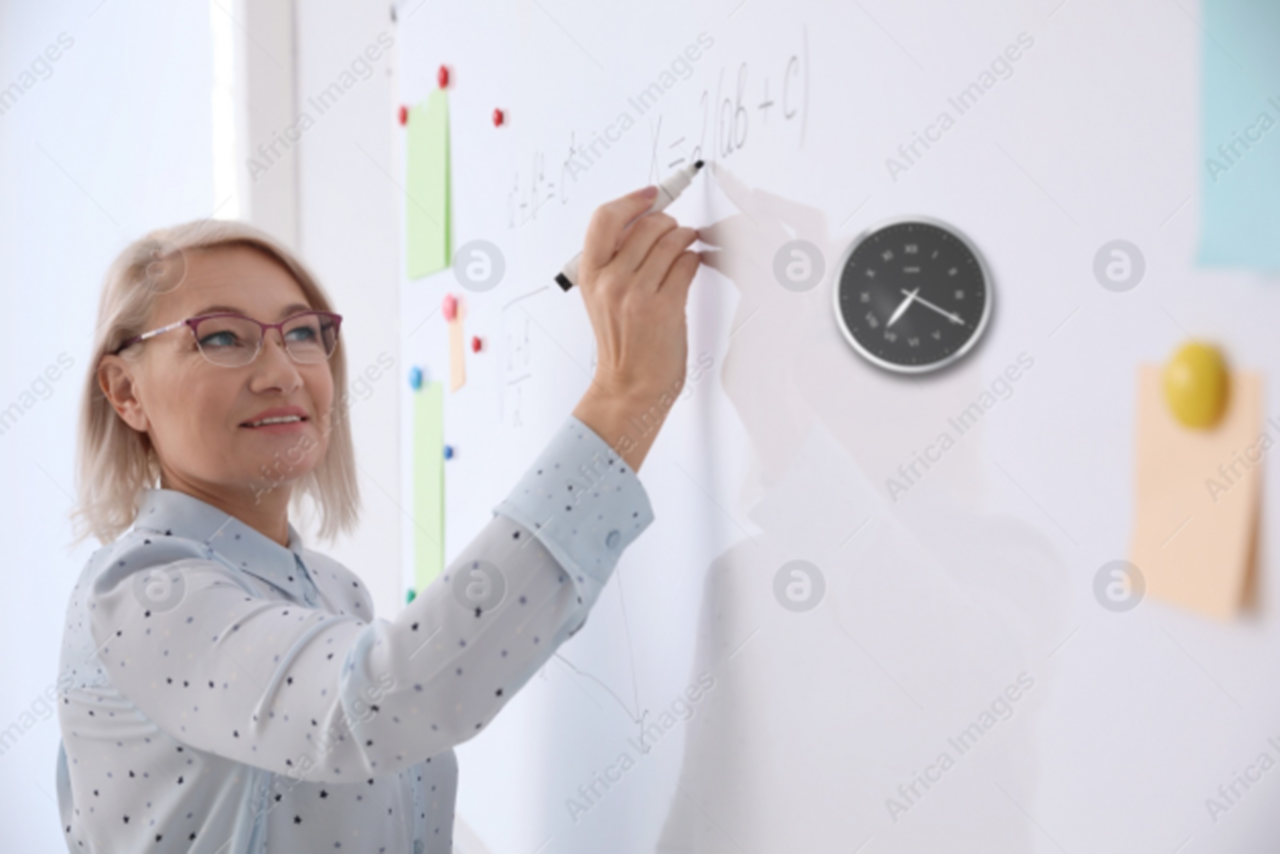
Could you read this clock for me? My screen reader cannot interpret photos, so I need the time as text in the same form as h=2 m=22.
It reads h=7 m=20
